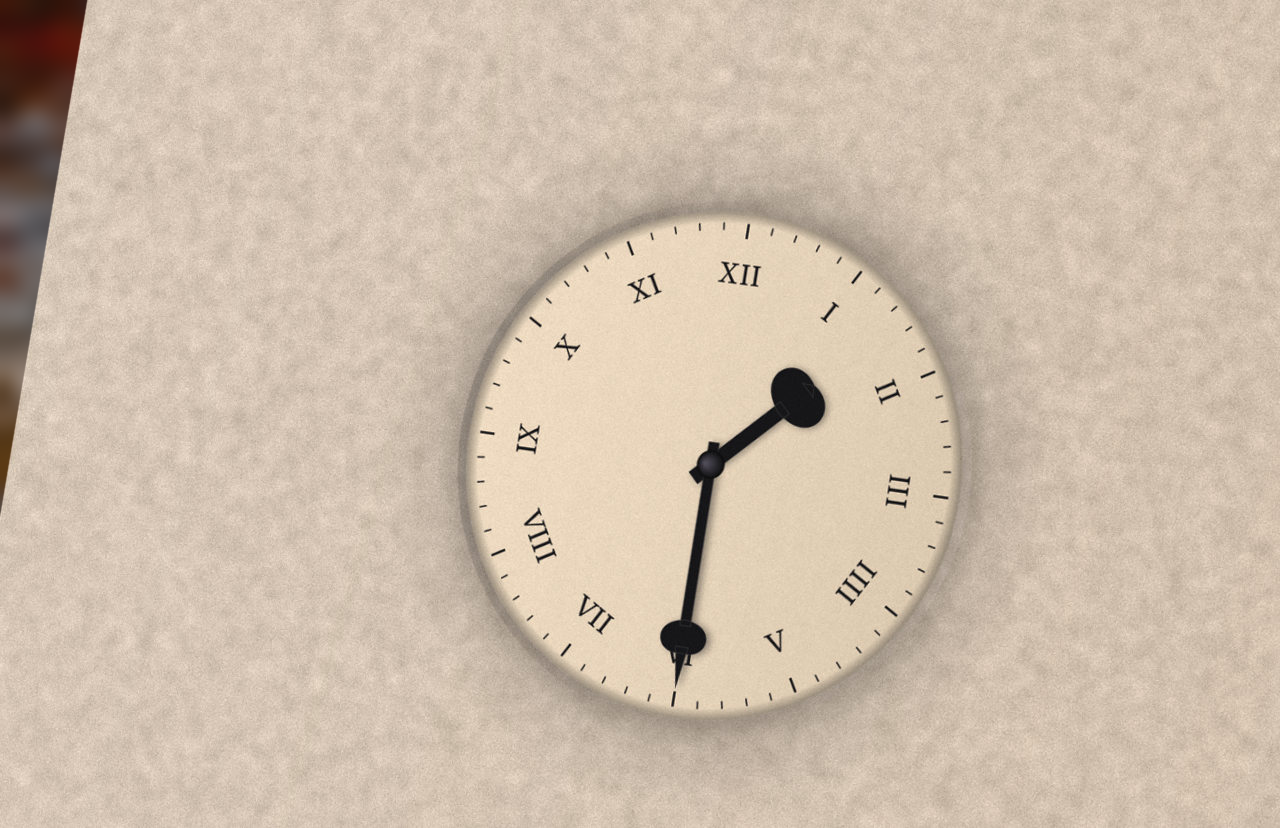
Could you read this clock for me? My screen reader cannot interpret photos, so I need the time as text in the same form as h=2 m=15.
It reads h=1 m=30
